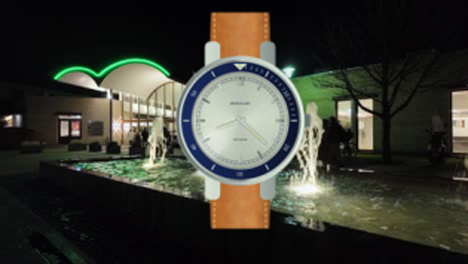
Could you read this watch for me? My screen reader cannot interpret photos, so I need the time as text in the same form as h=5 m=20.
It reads h=8 m=22
